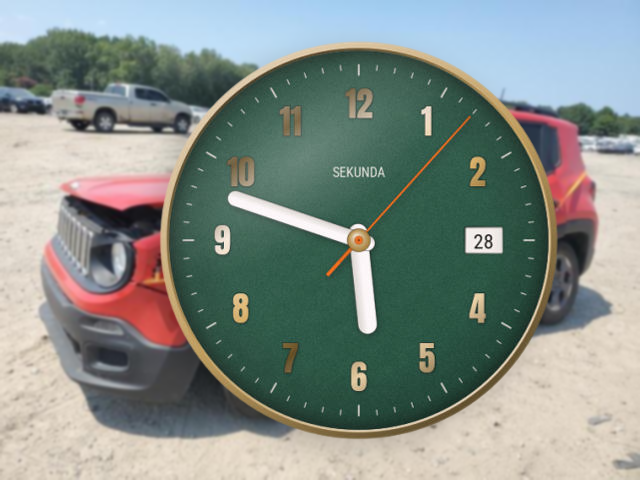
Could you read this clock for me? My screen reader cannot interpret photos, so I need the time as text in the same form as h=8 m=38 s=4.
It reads h=5 m=48 s=7
